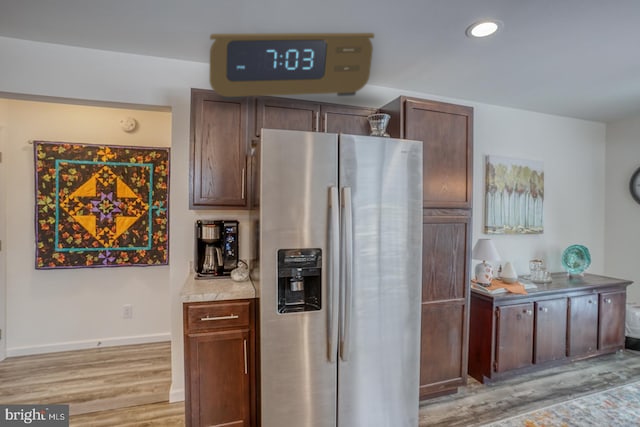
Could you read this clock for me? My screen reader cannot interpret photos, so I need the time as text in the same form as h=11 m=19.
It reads h=7 m=3
